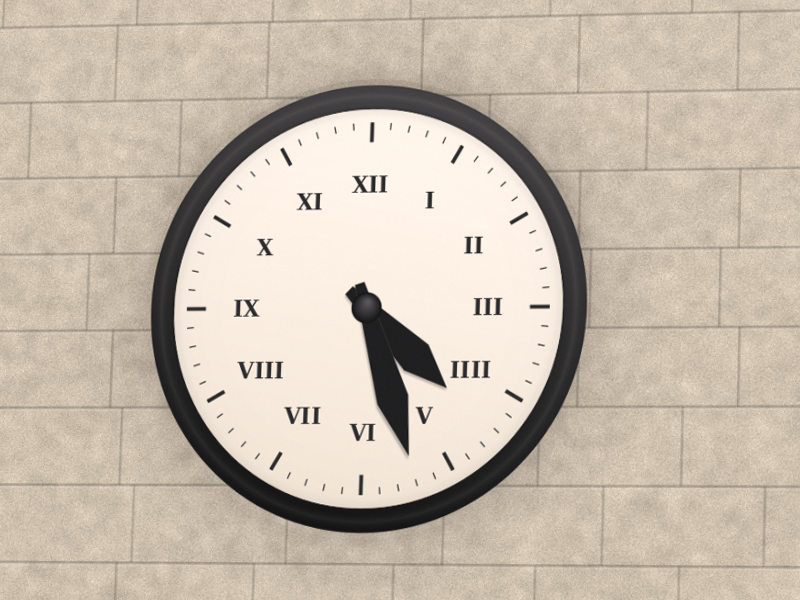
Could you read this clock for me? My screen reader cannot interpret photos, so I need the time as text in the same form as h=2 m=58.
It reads h=4 m=27
